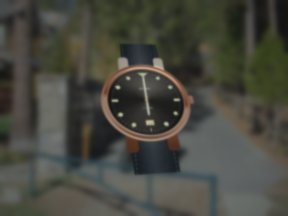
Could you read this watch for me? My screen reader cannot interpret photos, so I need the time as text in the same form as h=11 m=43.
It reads h=6 m=0
